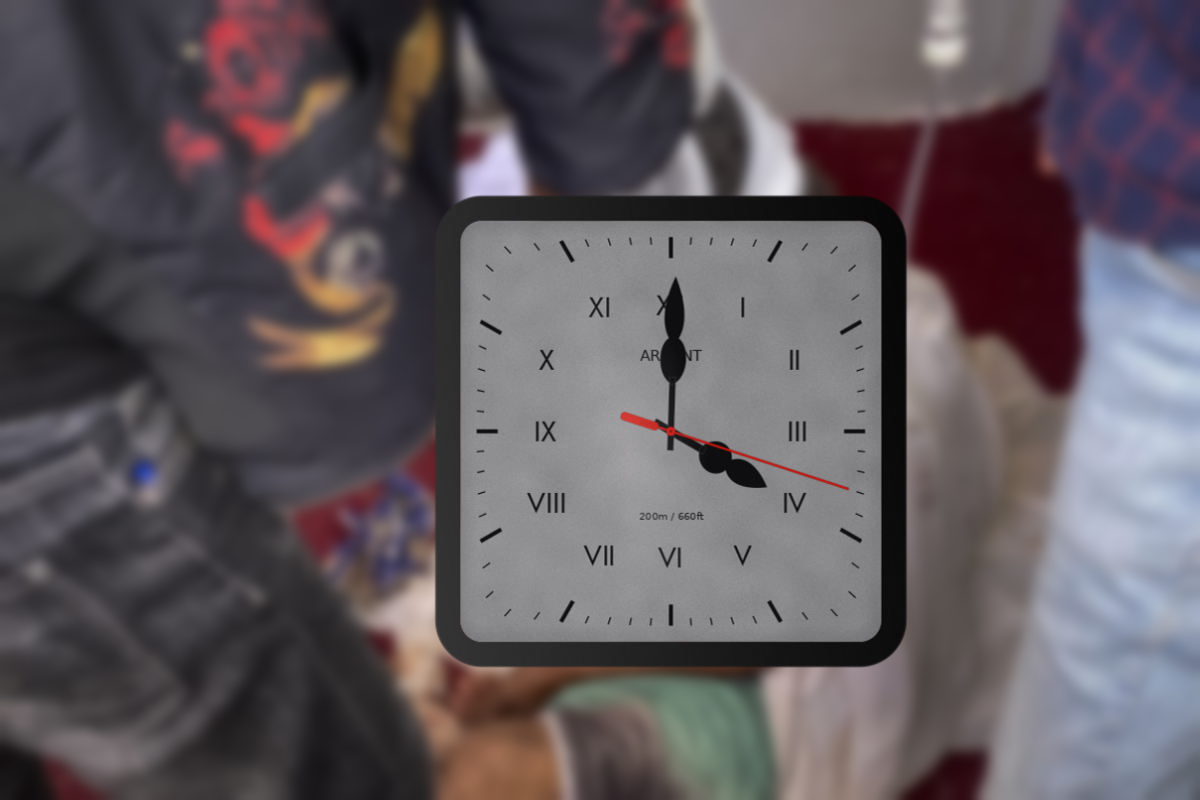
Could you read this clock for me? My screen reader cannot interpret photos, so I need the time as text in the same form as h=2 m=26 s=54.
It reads h=4 m=0 s=18
